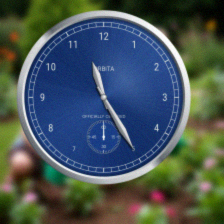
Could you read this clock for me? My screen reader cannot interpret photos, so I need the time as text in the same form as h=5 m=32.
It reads h=11 m=25
